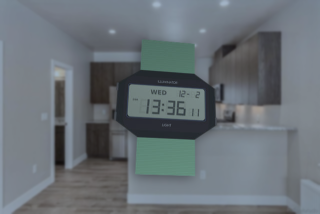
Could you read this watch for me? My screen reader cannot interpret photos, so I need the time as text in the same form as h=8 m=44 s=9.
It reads h=13 m=36 s=11
